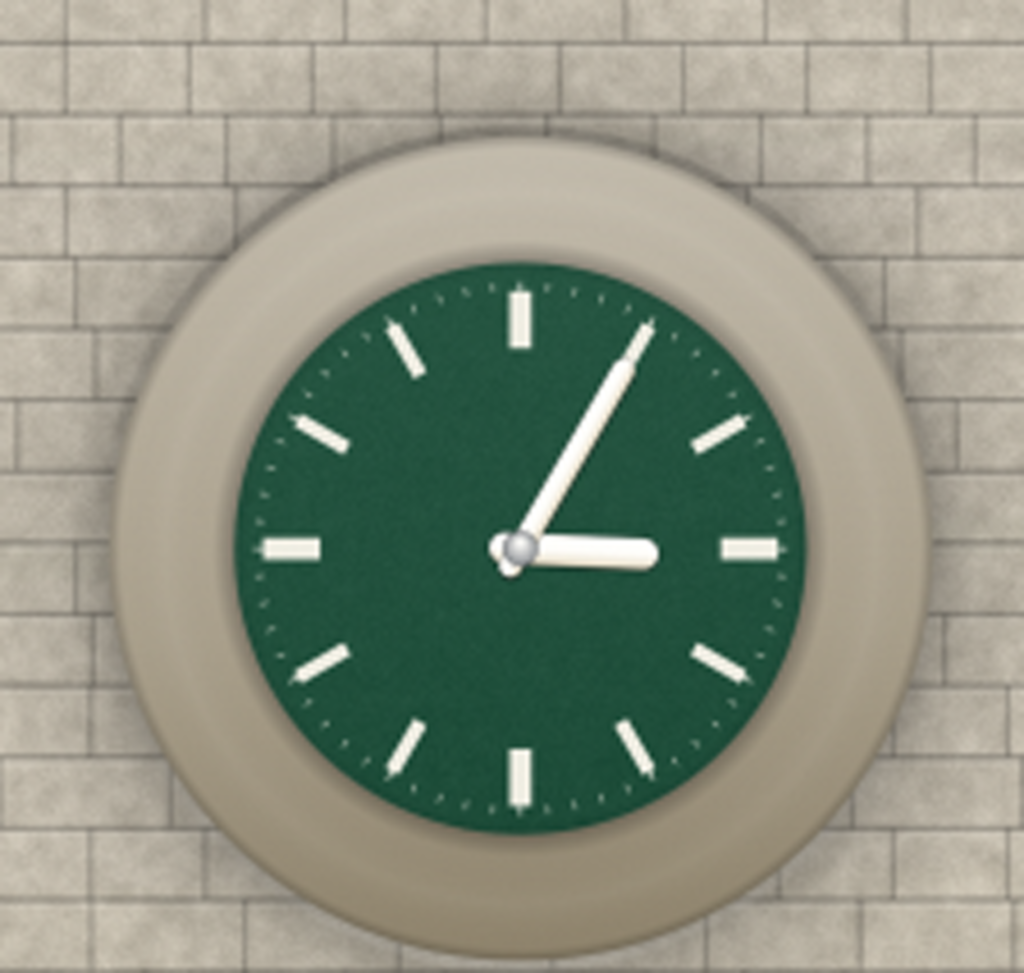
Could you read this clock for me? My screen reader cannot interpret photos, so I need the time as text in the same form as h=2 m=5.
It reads h=3 m=5
